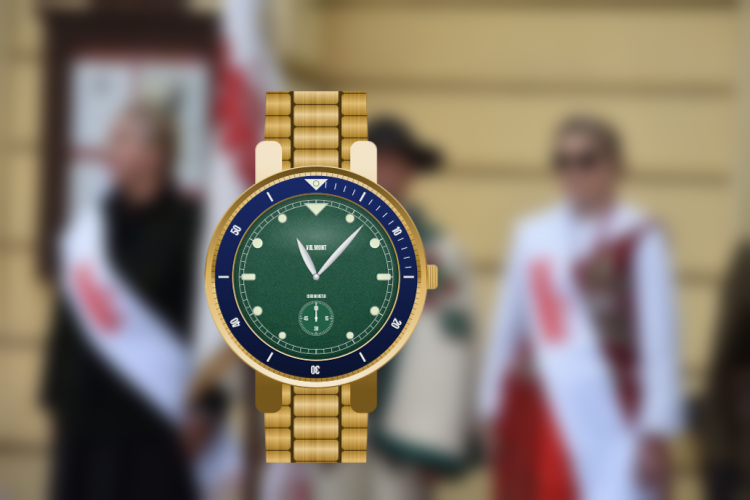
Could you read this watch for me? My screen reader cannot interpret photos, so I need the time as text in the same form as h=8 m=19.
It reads h=11 m=7
